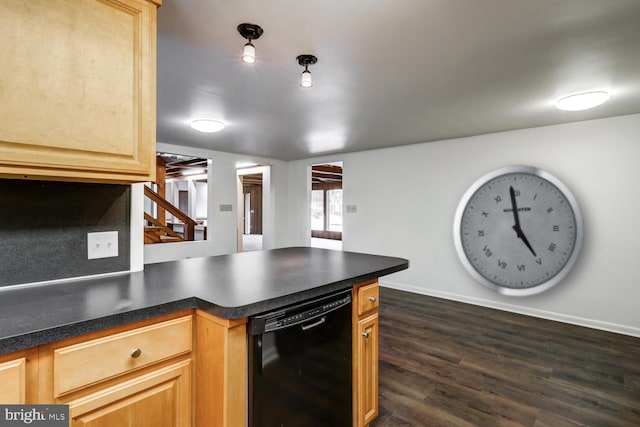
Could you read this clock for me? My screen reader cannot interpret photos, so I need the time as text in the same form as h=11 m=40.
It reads h=4 m=59
